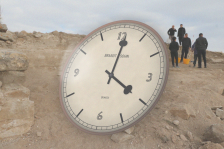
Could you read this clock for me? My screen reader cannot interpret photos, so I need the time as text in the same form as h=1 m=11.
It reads h=4 m=1
